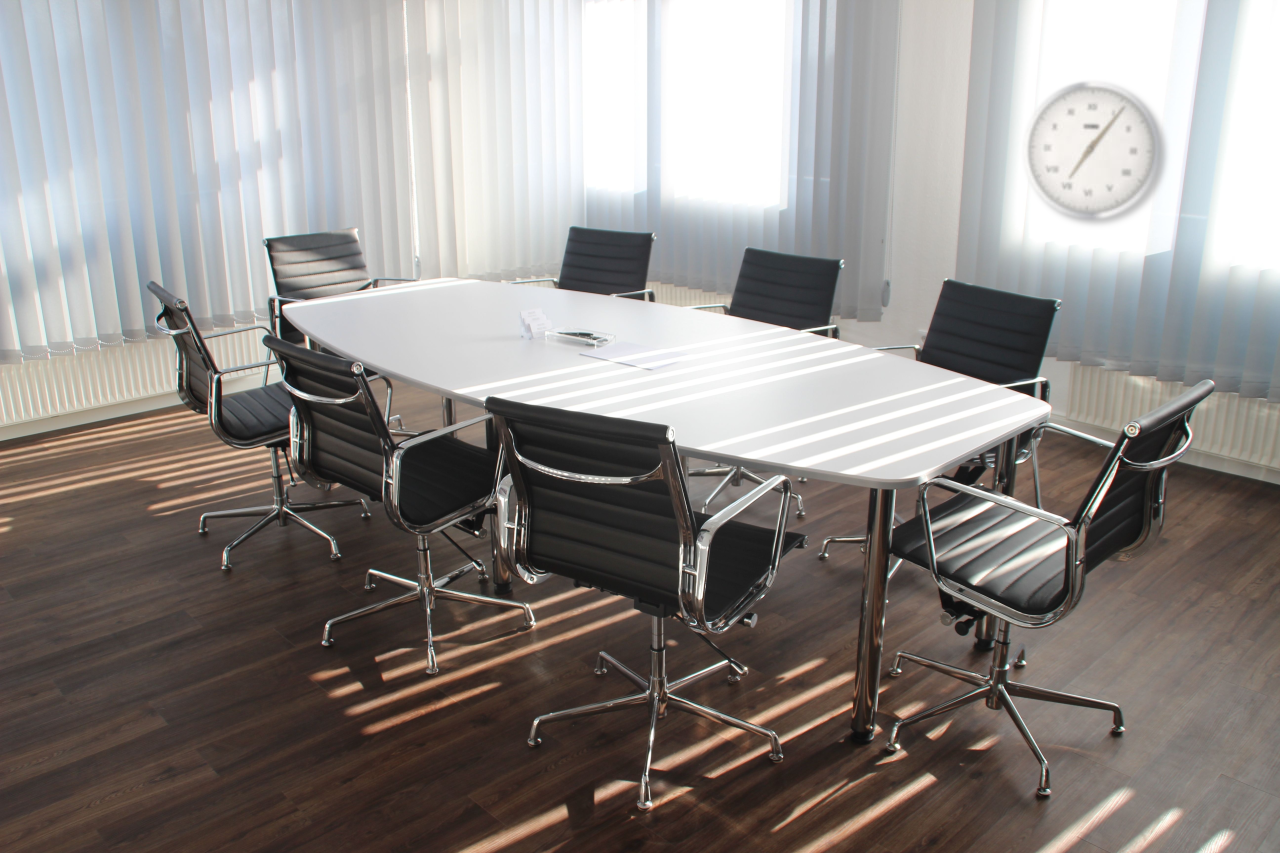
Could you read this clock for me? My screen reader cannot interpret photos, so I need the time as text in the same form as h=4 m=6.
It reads h=7 m=6
